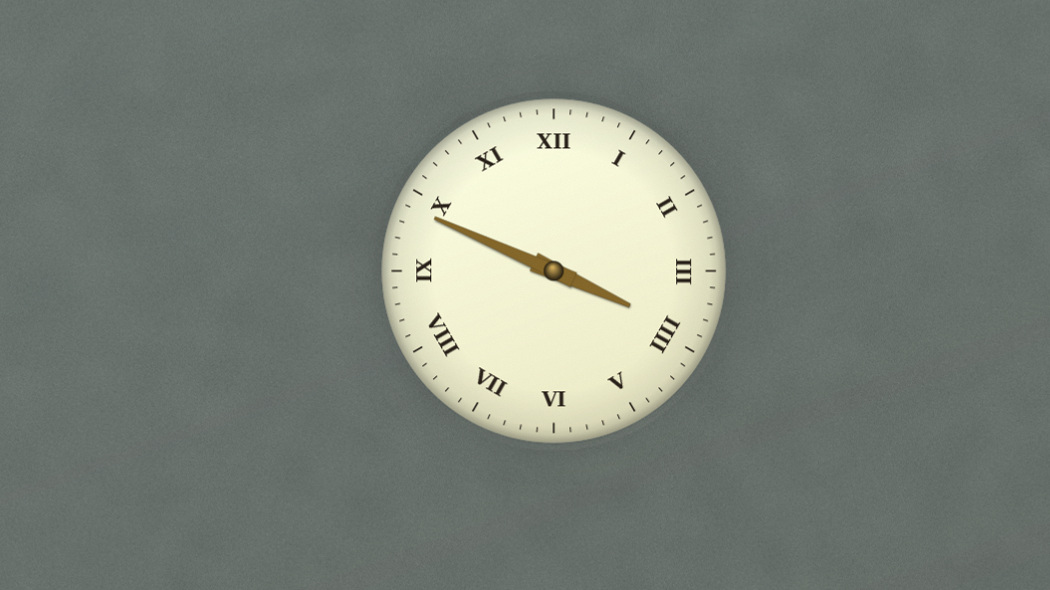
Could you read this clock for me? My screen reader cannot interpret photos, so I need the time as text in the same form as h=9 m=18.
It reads h=3 m=49
